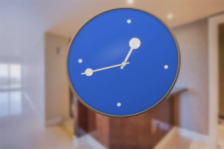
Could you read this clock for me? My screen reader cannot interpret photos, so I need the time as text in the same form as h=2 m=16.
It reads h=12 m=42
